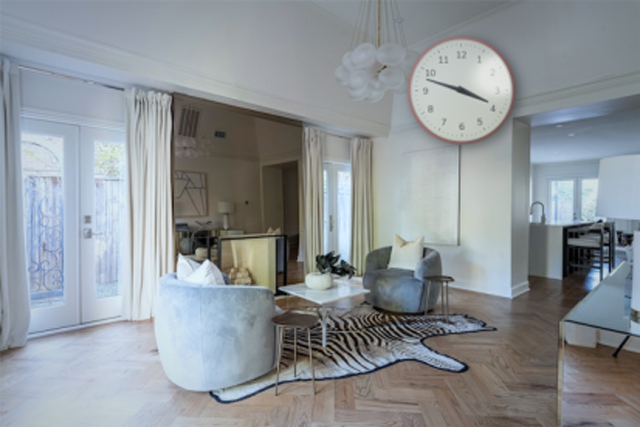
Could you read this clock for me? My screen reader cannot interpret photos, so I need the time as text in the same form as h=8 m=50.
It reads h=3 m=48
